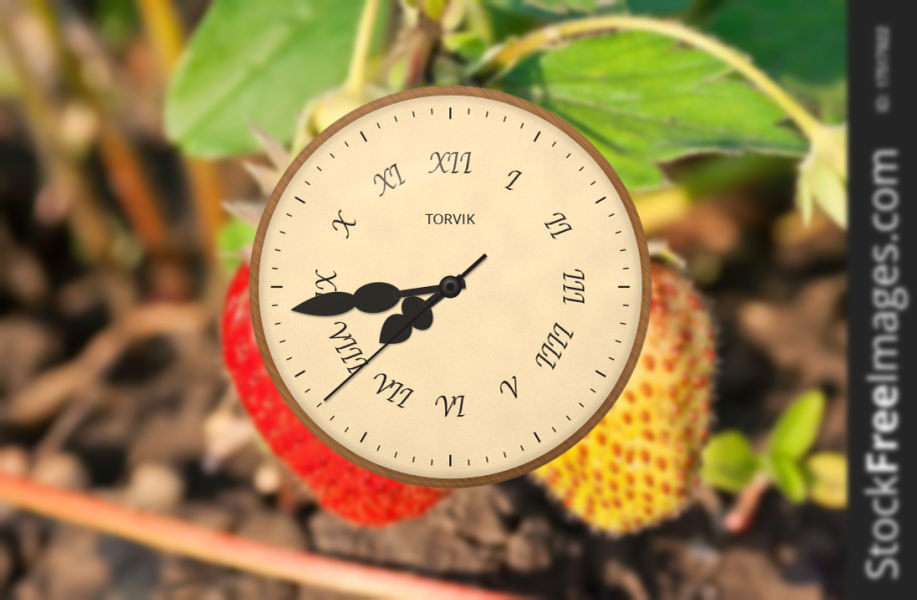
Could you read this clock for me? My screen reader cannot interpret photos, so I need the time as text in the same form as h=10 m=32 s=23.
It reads h=7 m=43 s=38
